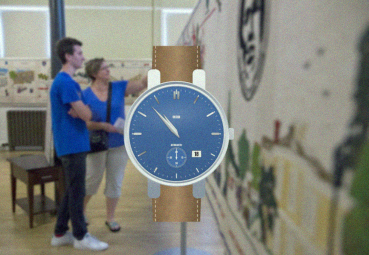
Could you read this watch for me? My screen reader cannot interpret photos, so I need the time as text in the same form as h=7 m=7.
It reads h=10 m=53
